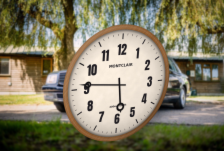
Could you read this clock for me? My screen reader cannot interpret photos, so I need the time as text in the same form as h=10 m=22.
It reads h=5 m=46
